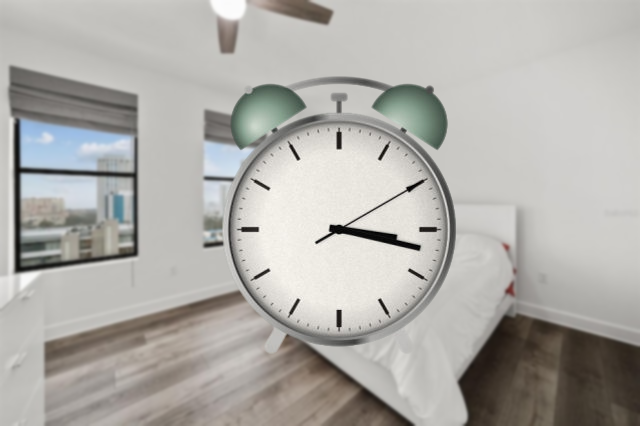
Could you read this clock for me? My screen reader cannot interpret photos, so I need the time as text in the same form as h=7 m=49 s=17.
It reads h=3 m=17 s=10
